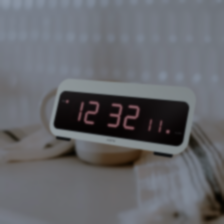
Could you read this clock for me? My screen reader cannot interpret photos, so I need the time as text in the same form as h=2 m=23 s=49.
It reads h=12 m=32 s=11
